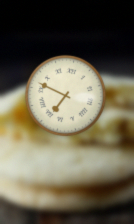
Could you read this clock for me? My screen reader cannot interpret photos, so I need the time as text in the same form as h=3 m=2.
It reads h=6 m=47
